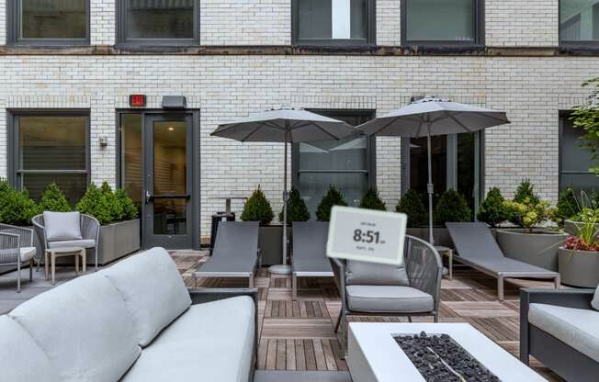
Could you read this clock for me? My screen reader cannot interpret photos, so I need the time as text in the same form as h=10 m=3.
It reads h=8 m=51
